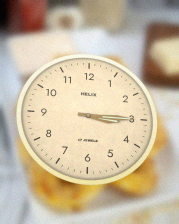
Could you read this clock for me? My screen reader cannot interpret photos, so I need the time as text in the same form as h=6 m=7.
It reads h=3 m=15
